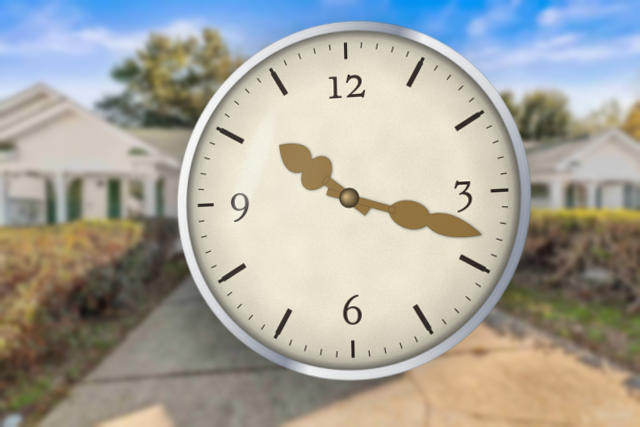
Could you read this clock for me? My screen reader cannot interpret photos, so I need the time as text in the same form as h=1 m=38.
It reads h=10 m=18
